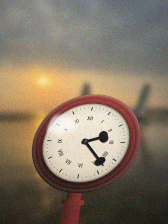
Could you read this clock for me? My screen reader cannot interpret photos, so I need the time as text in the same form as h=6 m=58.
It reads h=2 m=23
